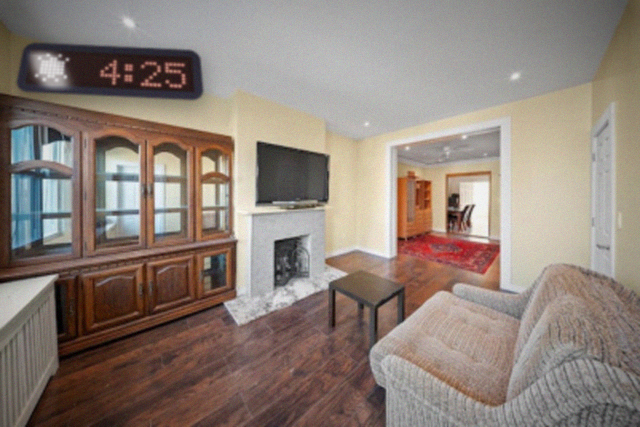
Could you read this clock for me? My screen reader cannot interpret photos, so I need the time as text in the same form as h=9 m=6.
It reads h=4 m=25
